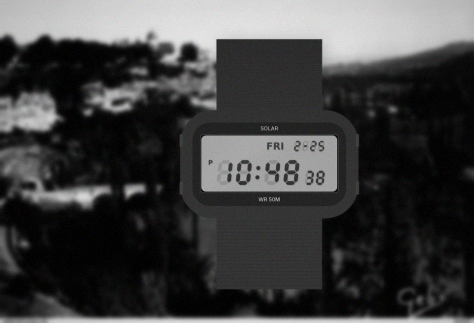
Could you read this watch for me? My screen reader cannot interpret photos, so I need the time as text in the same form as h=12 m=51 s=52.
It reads h=10 m=48 s=38
